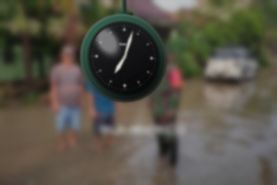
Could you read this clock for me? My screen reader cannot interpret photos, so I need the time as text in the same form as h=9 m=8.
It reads h=7 m=3
